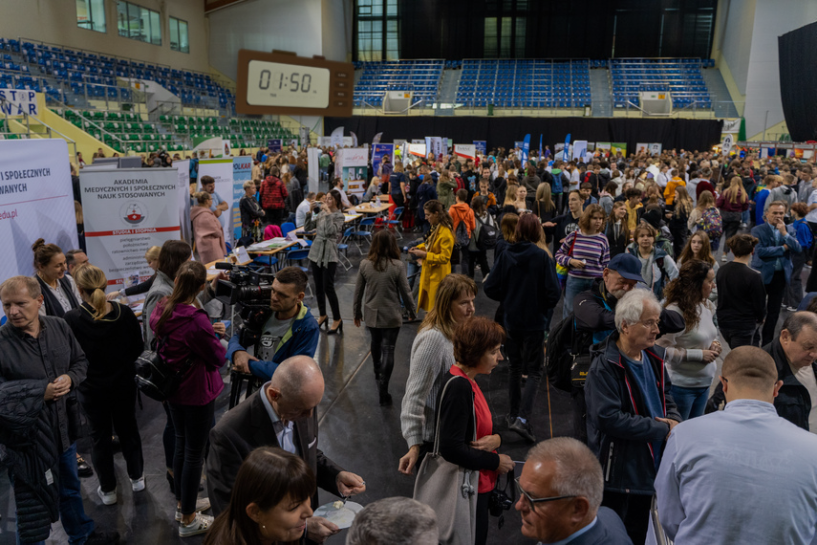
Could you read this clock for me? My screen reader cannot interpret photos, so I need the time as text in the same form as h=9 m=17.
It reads h=1 m=50
